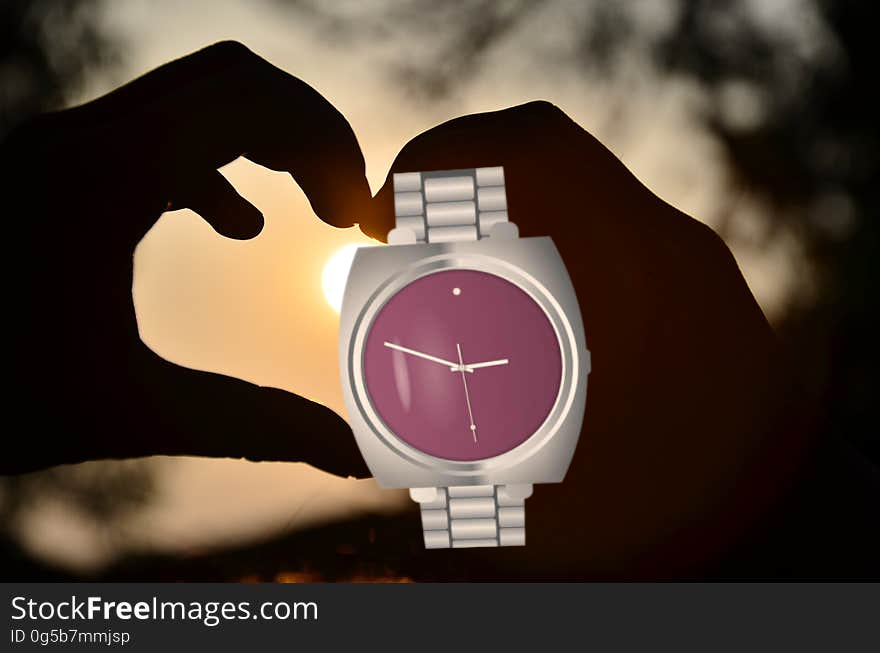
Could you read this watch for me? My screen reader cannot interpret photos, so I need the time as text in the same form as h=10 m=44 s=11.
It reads h=2 m=48 s=29
